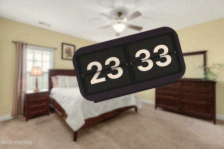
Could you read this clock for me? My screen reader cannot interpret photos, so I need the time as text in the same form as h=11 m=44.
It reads h=23 m=33
